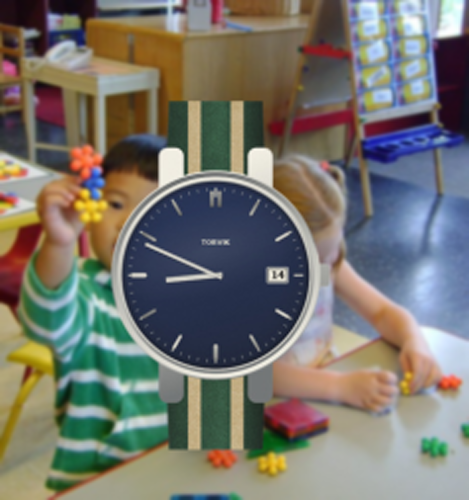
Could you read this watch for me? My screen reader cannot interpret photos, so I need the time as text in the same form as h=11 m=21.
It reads h=8 m=49
